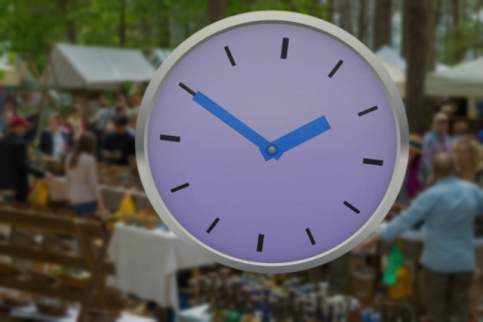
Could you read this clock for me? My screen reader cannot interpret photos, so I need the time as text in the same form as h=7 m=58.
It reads h=1 m=50
